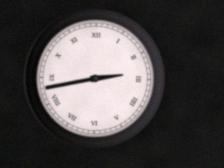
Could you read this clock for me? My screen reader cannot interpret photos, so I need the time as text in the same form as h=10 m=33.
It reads h=2 m=43
